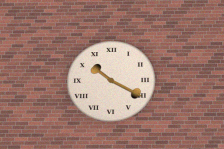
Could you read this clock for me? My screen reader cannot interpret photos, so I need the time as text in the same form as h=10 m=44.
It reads h=10 m=20
